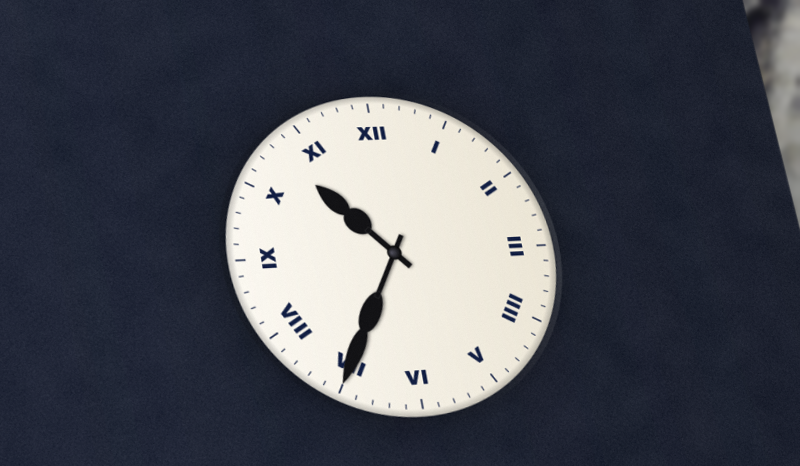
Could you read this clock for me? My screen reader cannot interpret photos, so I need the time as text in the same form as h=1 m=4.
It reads h=10 m=35
